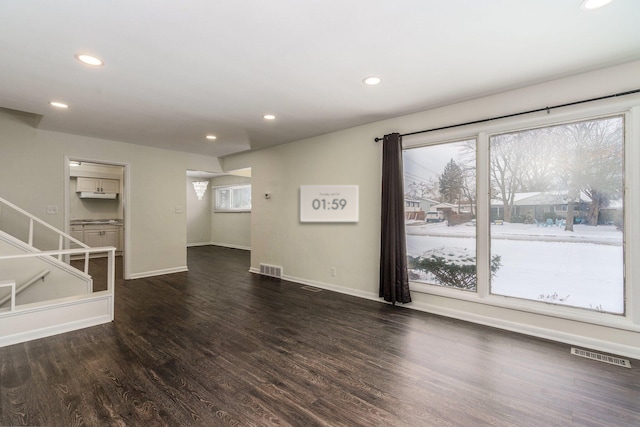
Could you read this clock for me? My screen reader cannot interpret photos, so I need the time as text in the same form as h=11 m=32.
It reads h=1 m=59
